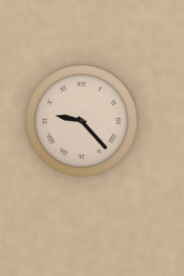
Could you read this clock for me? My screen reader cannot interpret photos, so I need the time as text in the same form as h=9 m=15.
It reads h=9 m=23
